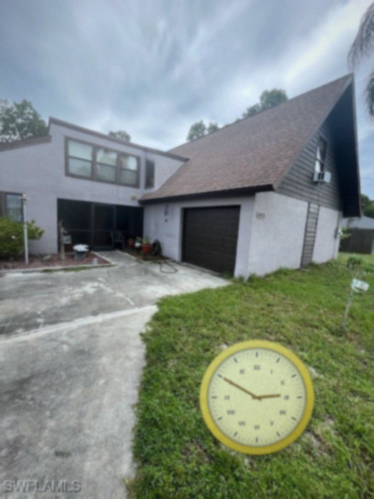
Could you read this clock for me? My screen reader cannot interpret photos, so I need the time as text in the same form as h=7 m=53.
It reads h=2 m=50
